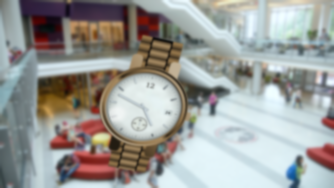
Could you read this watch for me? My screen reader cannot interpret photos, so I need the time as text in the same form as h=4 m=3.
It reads h=4 m=48
